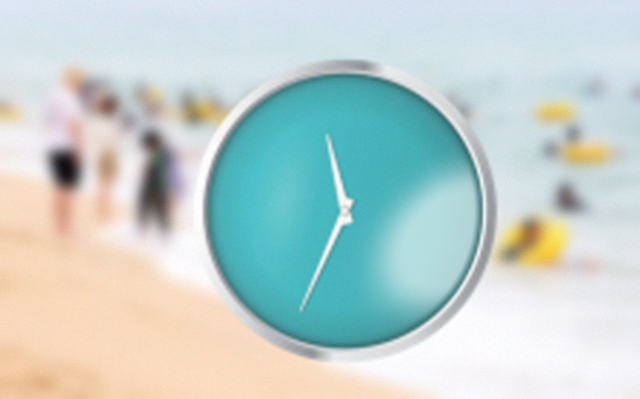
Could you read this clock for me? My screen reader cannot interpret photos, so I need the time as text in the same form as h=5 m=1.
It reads h=11 m=34
